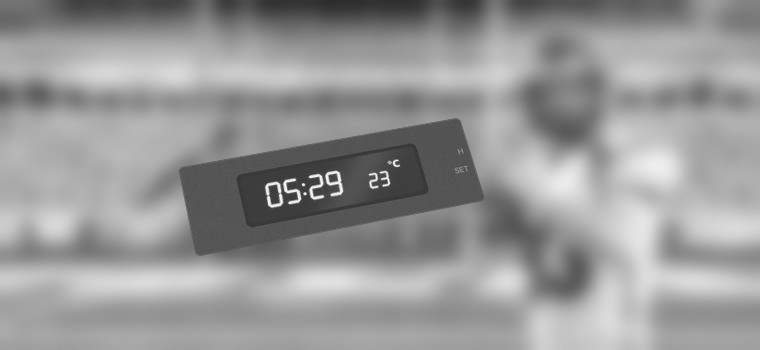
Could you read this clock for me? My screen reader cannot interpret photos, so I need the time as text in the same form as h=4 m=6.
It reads h=5 m=29
